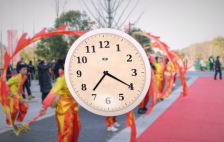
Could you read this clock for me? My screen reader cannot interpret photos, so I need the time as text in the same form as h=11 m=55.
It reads h=7 m=20
